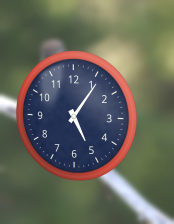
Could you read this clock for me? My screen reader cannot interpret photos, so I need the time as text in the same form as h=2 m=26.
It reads h=5 m=6
